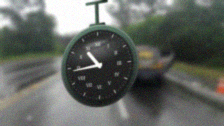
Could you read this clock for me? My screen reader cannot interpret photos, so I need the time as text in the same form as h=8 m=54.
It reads h=10 m=44
